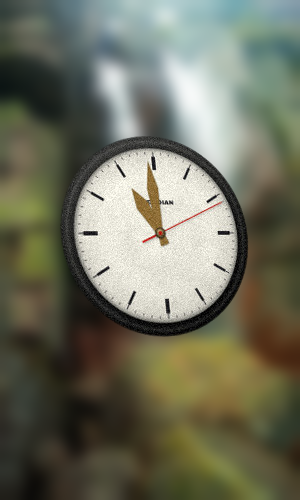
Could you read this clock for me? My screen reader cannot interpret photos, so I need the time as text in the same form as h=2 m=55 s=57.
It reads h=10 m=59 s=11
